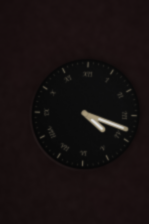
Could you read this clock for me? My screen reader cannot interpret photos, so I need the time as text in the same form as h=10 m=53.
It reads h=4 m=18
